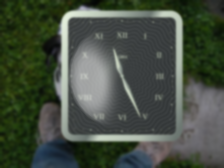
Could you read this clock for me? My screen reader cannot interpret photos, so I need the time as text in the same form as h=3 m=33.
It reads h=11 m=26
